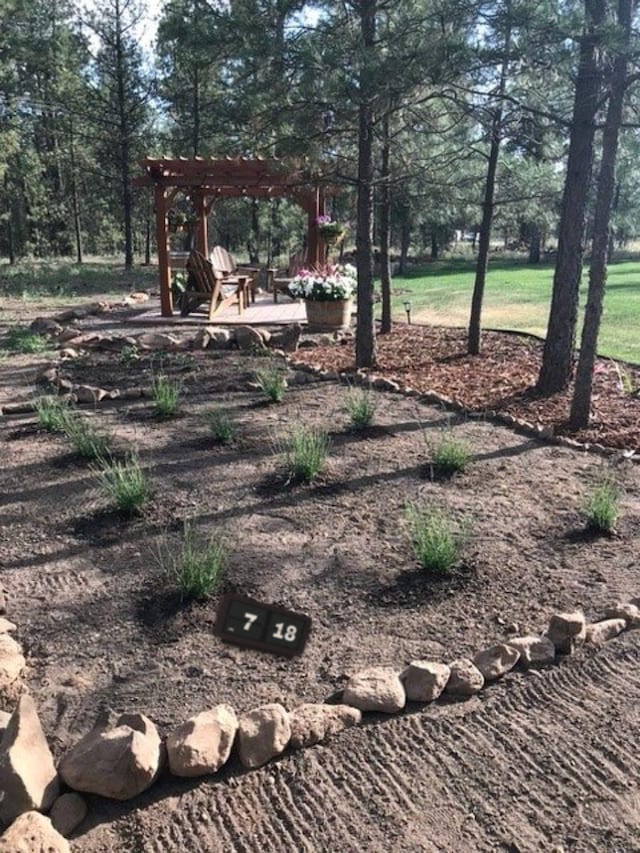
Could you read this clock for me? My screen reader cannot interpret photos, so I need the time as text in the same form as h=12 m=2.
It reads h=7 m=18
